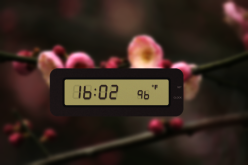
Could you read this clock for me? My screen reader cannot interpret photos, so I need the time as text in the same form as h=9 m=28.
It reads h=16 m=2
